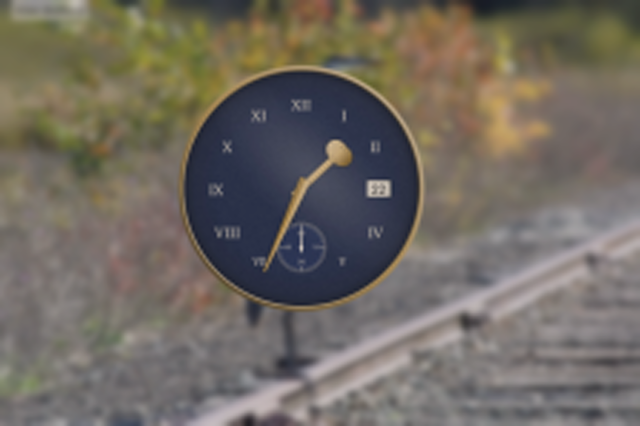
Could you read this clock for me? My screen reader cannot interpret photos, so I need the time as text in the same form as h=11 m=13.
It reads h=1 m=34
